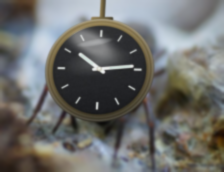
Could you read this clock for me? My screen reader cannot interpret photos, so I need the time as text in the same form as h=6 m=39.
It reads h=10 m=14
